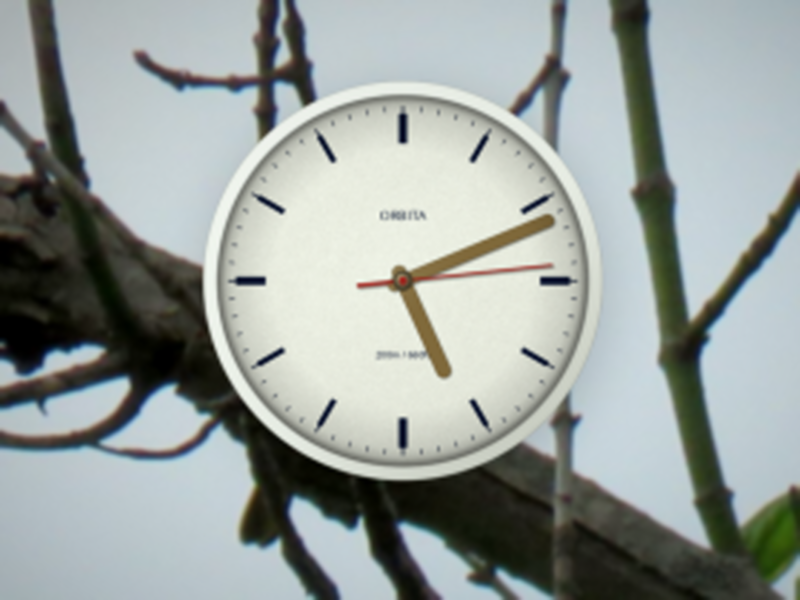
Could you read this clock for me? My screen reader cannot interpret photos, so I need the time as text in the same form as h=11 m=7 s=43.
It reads h=5 m=11 s=14
